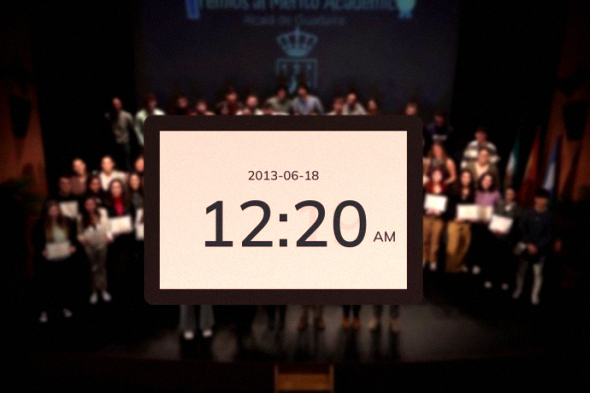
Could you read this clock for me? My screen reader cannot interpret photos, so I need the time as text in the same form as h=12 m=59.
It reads h=12 m=20
